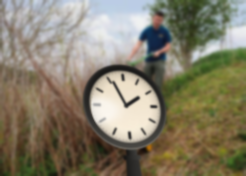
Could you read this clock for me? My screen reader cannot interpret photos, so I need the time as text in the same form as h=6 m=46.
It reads h=1 m=56
